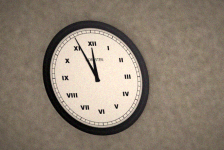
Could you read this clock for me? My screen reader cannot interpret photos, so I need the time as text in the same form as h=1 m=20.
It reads h=11 m=56
